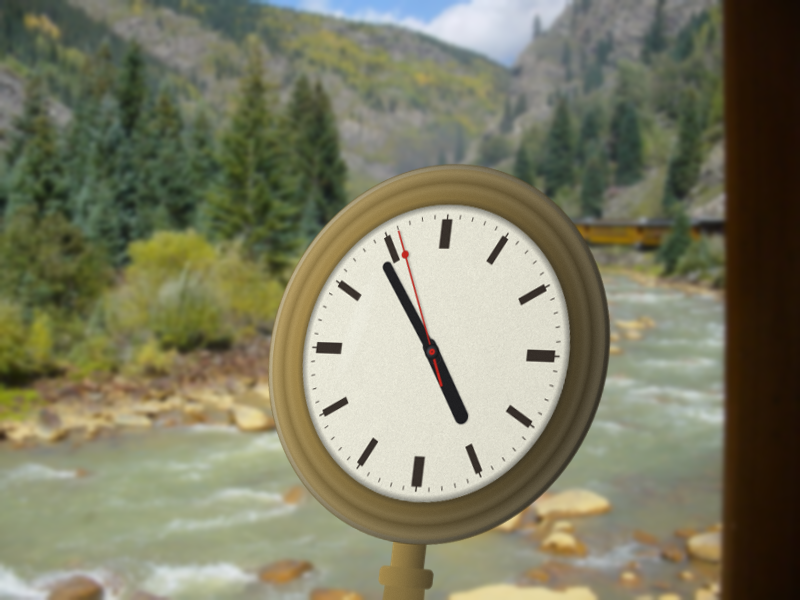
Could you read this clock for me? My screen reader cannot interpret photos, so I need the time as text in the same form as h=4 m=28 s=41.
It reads h=4 m=53 s=56
